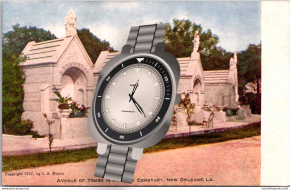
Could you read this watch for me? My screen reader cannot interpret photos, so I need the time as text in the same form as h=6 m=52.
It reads h=12 m=22
